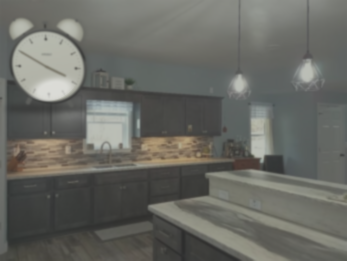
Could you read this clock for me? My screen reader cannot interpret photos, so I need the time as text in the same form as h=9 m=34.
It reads h=3 m=50
